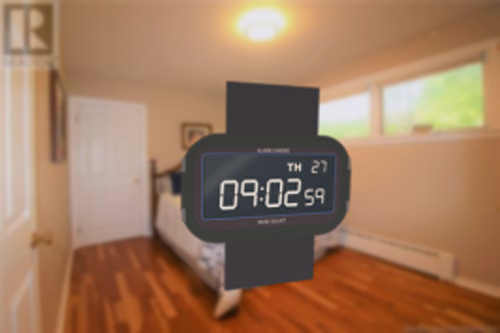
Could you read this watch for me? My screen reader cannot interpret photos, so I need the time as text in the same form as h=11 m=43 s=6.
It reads h=9 m=2 s=59
